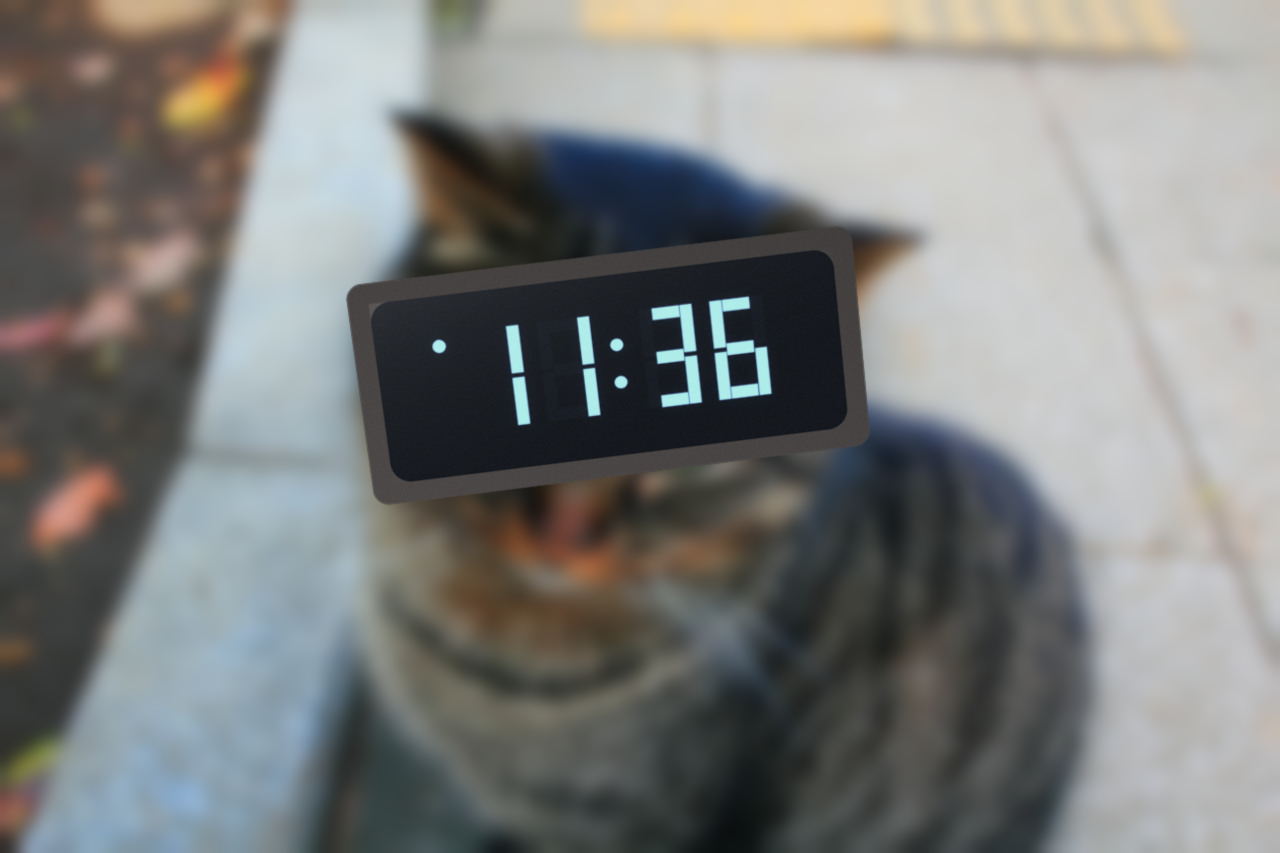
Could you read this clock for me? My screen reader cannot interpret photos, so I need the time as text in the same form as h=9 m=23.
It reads h=11 m=36
